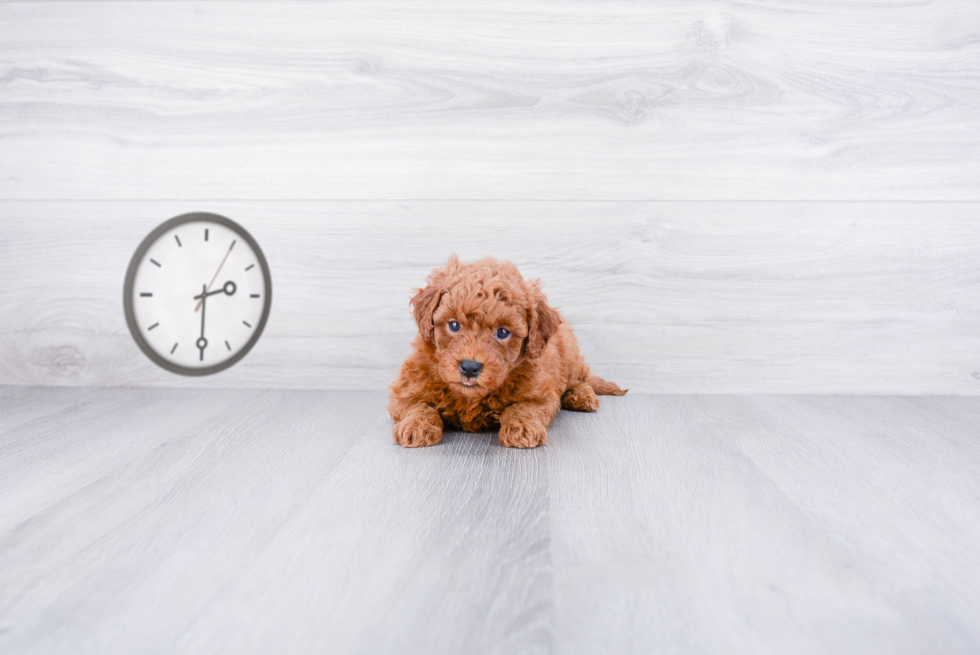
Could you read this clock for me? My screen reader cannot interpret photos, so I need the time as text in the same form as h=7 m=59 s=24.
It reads h=2 m=30 s=5
